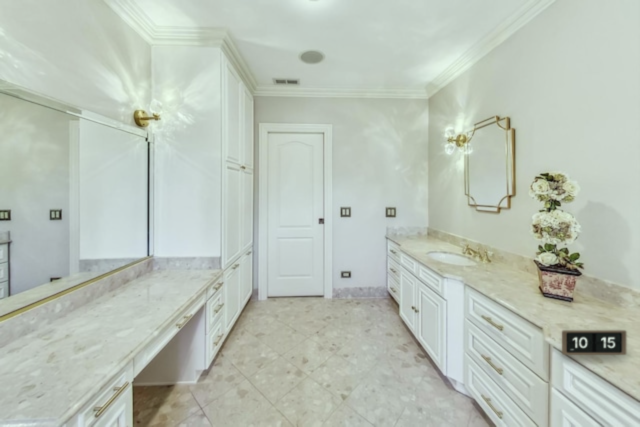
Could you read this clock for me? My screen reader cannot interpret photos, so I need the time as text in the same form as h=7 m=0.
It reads h=10 m=15
